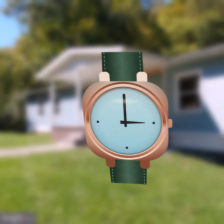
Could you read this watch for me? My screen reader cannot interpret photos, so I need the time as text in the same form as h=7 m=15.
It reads h=3 m=0
